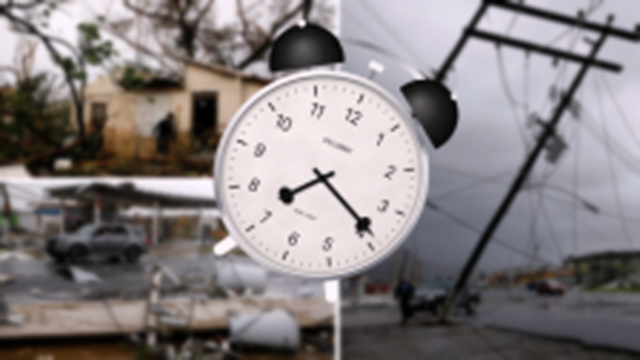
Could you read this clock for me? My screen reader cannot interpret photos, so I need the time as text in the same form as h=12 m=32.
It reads h=7 m=19
